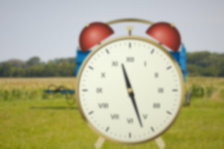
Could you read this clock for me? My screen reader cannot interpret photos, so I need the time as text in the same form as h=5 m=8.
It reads h=11 m=27
